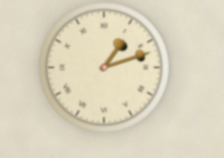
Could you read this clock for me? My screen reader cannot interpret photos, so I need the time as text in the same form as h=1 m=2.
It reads h=1 m=12
